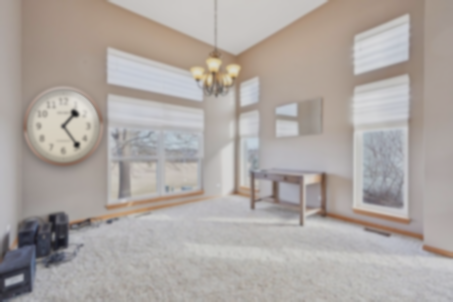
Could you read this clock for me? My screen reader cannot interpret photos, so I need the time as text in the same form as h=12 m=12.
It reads h=1 m=24
